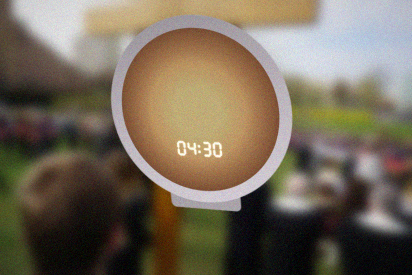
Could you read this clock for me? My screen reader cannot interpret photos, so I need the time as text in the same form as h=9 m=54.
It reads h=4 m=30
